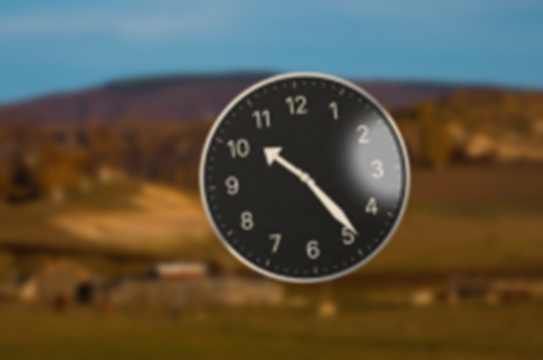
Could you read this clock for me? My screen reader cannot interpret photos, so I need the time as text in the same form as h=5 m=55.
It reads h=10 m=24
